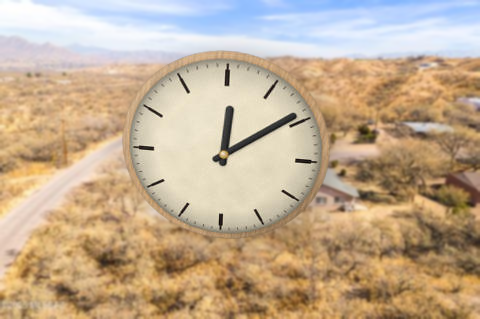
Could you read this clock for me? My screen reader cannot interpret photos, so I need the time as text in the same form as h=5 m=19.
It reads h=12 m=9
